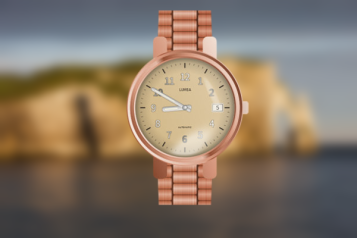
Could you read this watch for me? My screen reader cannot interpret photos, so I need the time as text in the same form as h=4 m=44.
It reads h=8 m=50
